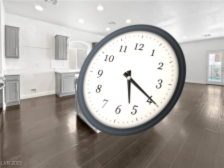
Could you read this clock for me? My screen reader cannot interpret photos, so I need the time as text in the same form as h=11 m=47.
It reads h=5 m=20
